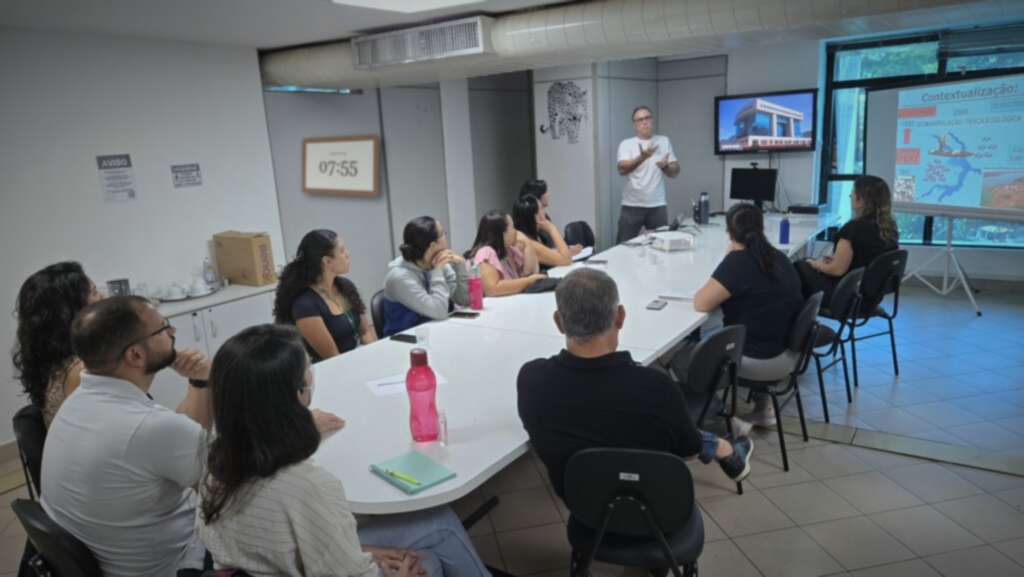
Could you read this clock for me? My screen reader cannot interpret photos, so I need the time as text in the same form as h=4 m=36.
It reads h=7 m=55
